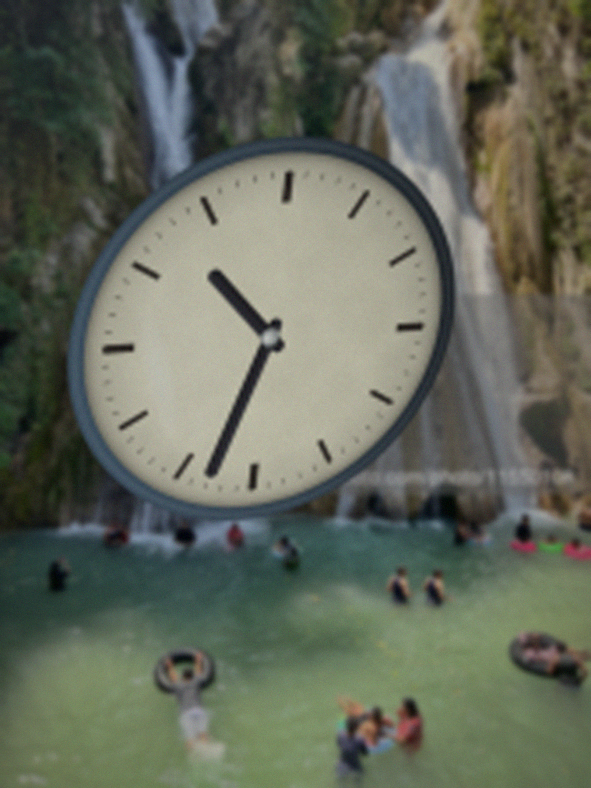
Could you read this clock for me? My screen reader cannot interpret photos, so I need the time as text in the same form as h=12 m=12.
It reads h=10 m=33
